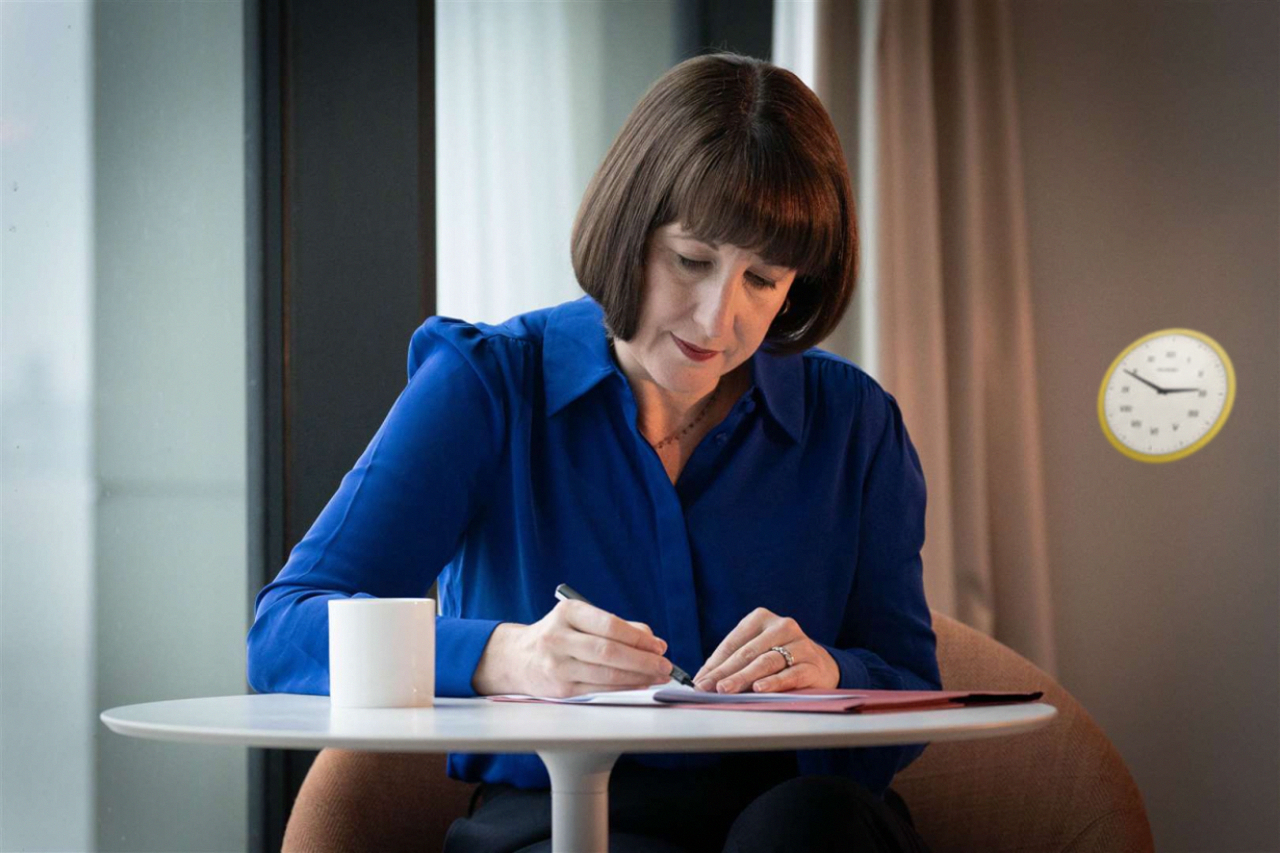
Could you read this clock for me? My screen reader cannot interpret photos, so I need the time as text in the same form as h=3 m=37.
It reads h=2 m=49
